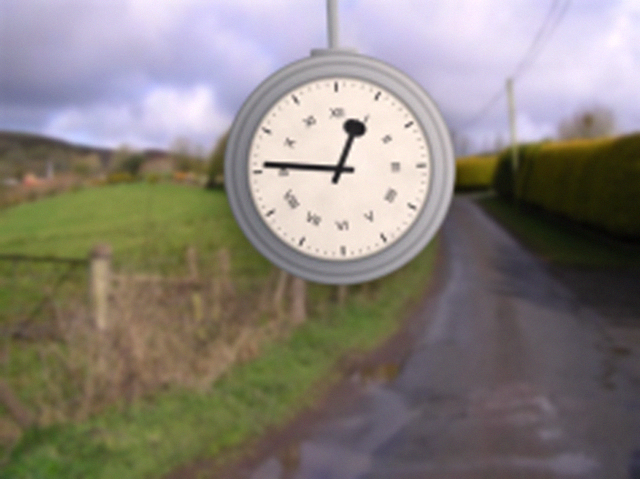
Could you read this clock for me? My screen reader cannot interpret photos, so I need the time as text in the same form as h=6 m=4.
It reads h=12 m=46
